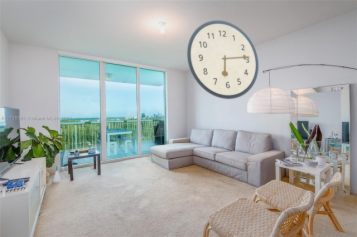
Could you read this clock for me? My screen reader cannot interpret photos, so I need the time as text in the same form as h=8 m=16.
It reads h=6 m=14
